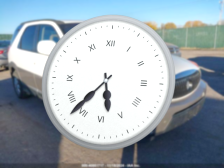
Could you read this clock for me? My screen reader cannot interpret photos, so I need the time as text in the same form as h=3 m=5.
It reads h=5 m=37
